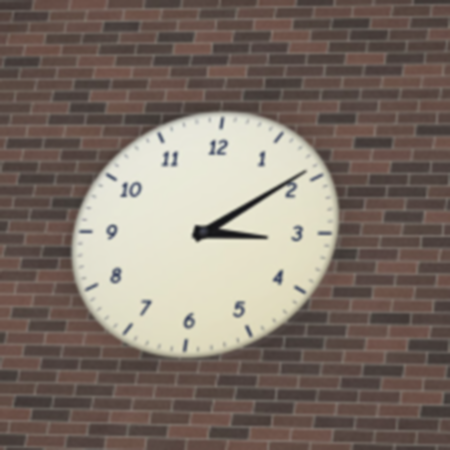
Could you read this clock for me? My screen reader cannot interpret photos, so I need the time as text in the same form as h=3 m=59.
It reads h=3 m=9
